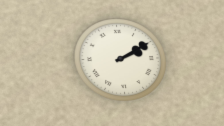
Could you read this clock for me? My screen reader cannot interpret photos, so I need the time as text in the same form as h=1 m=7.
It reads h=2 m=10
